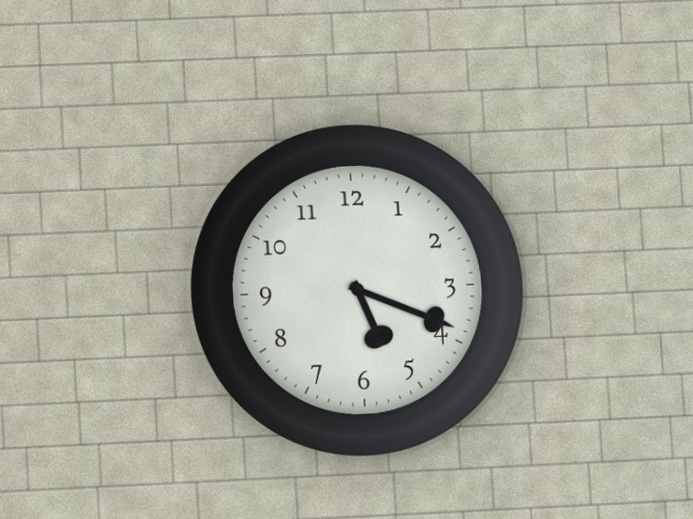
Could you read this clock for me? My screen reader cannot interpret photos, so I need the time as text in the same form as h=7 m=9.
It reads h=5 m=19
